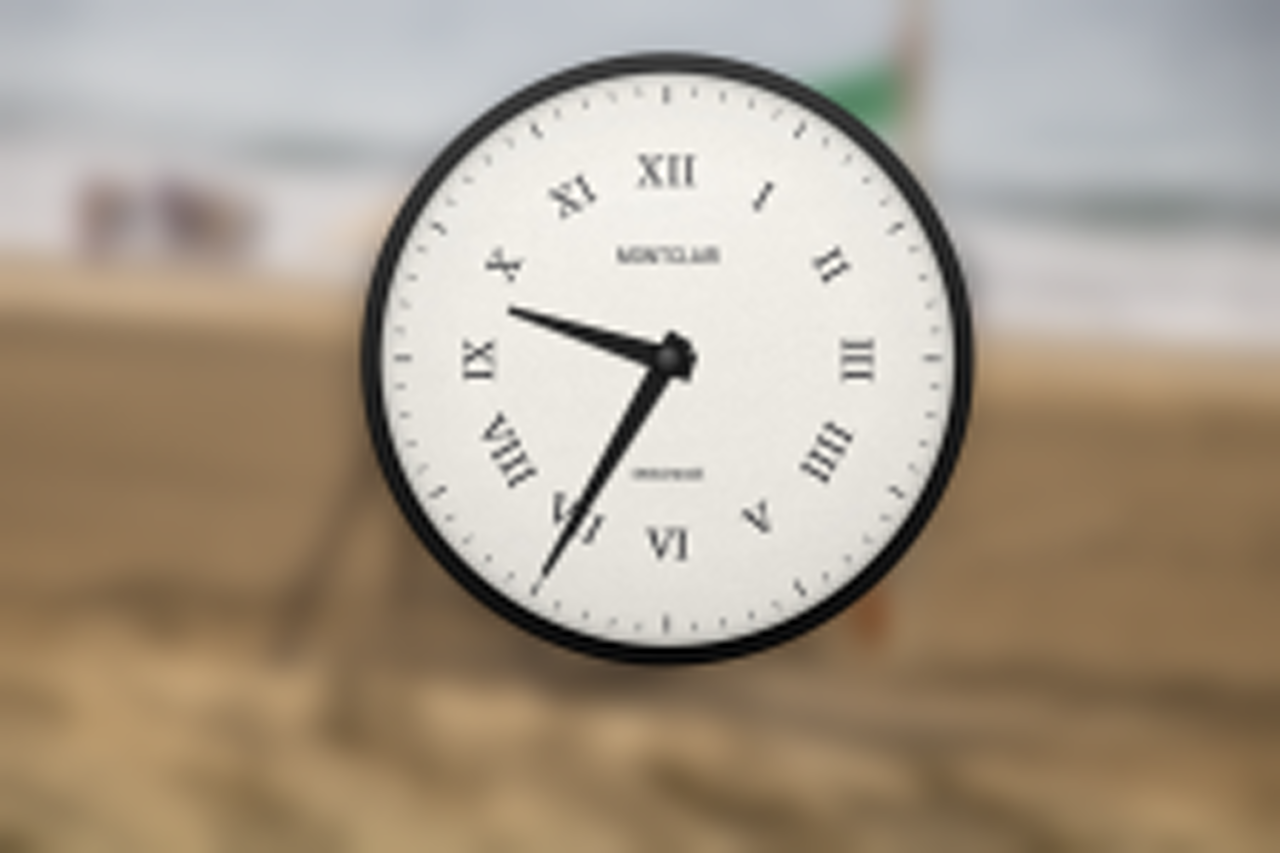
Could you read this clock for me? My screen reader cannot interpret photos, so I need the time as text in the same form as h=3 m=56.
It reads h=9 m=35
